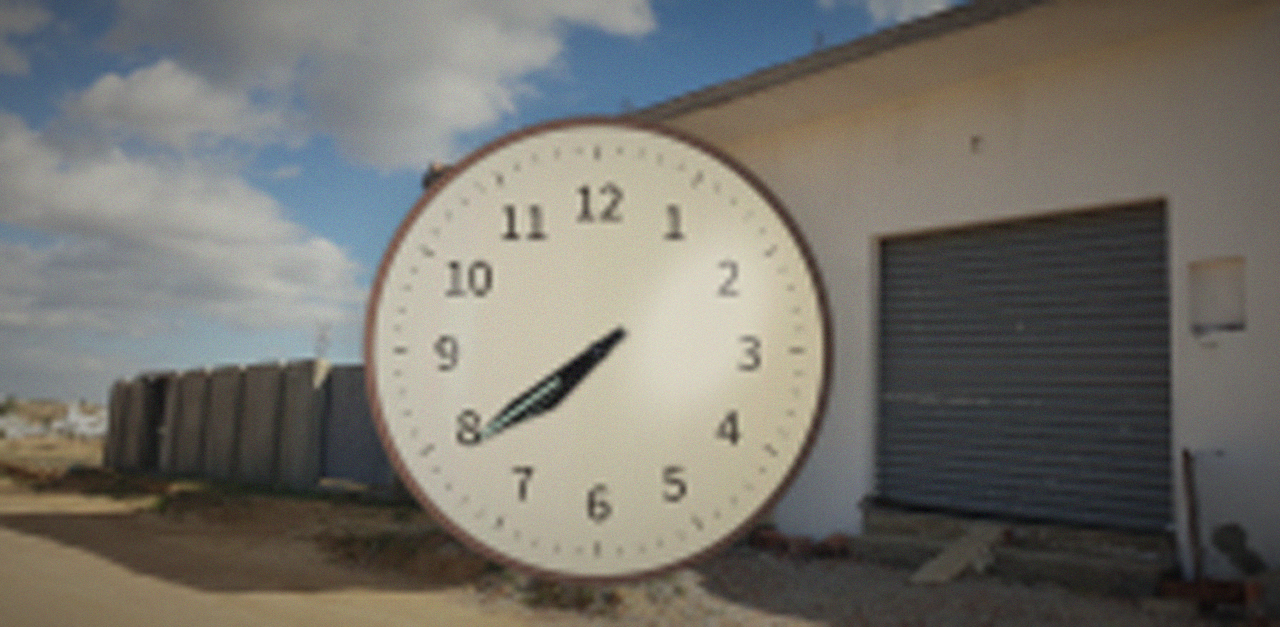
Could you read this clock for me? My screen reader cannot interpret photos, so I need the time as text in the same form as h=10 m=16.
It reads h=7 m=39
